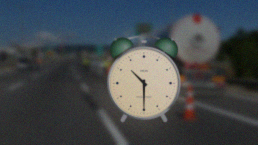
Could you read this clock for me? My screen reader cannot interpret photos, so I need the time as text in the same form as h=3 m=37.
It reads h=10 m=30
